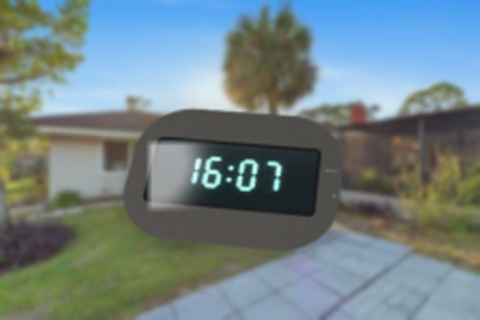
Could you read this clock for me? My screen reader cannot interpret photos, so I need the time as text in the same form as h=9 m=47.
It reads h=16 m=7
